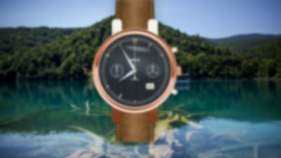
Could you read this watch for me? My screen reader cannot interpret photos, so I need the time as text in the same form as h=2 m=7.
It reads h=7 m=55
